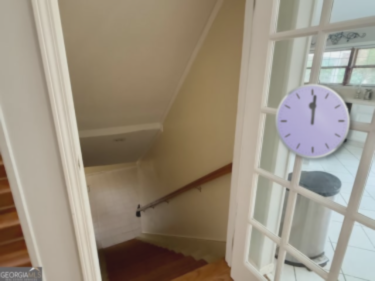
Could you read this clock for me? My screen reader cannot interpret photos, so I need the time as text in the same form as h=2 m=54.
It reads h=12 m=1
